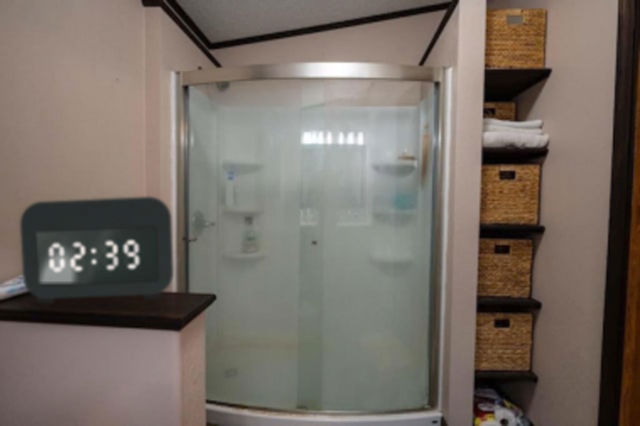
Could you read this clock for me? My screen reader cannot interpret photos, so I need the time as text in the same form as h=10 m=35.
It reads h=2 m=39
